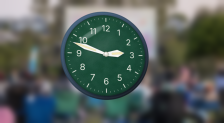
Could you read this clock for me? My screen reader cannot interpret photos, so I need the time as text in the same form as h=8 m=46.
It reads h=2 m=48
